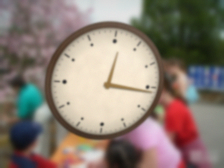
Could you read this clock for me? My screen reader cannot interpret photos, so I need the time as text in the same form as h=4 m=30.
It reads h=12 m=16
